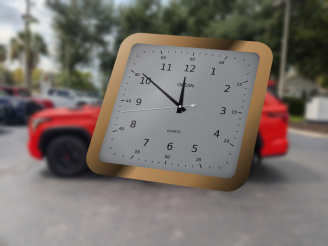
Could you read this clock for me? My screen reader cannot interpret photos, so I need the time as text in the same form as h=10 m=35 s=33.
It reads h=11 m=50 s=43
